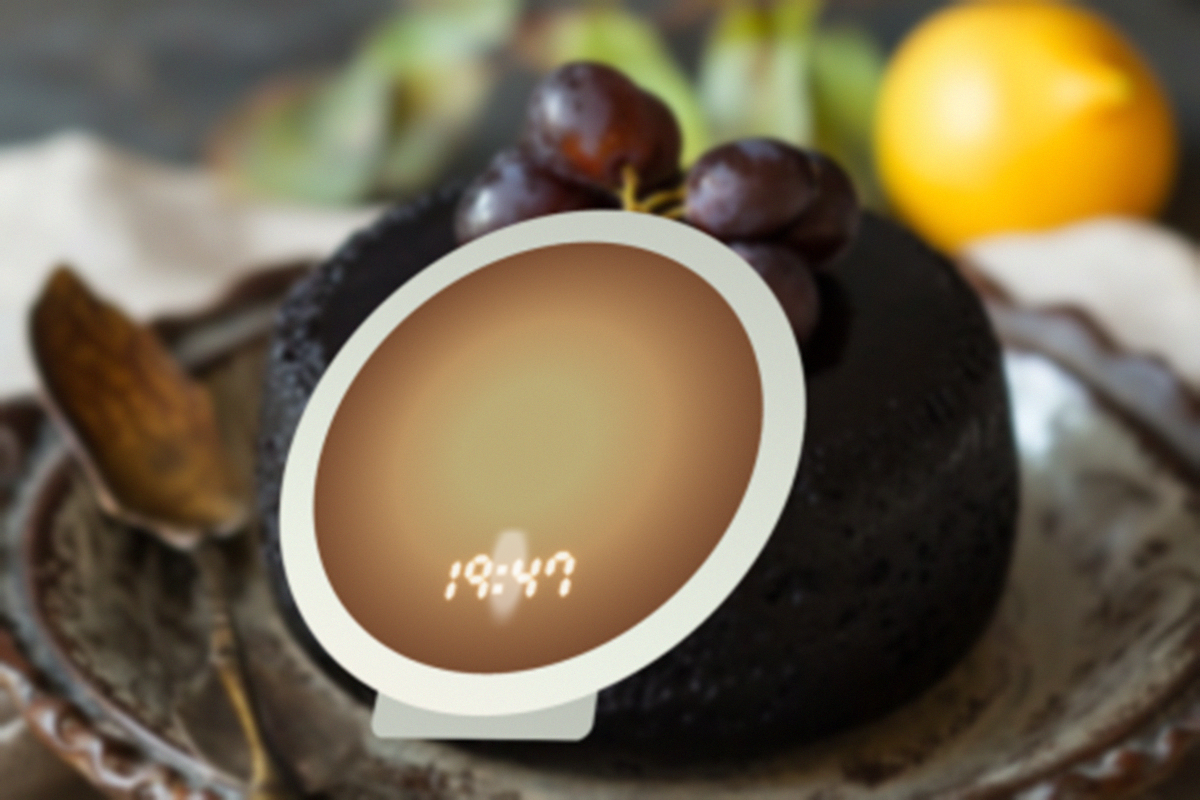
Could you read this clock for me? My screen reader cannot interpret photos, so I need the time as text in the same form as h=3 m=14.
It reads h=19 m=47
